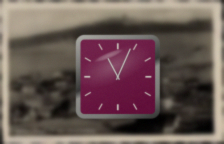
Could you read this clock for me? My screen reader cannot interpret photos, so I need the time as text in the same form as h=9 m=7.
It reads h=11 m=4
